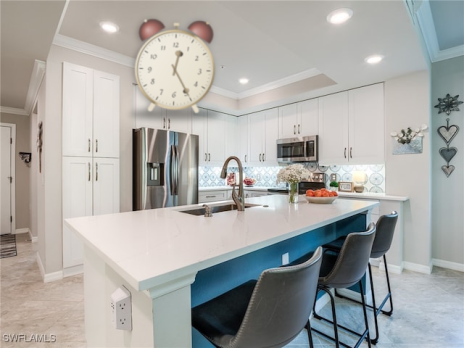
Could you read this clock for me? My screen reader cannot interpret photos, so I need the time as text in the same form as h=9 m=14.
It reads h=12 m=25
